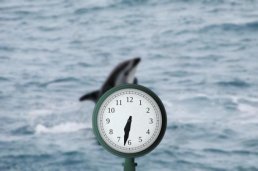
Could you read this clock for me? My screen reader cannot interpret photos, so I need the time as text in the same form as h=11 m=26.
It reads h=6 m=32
